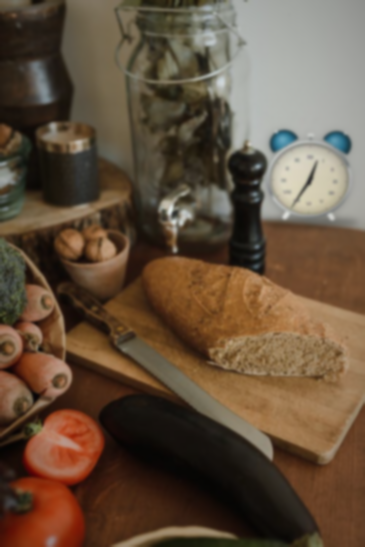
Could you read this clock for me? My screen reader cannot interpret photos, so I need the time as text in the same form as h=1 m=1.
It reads h=12 m=35
